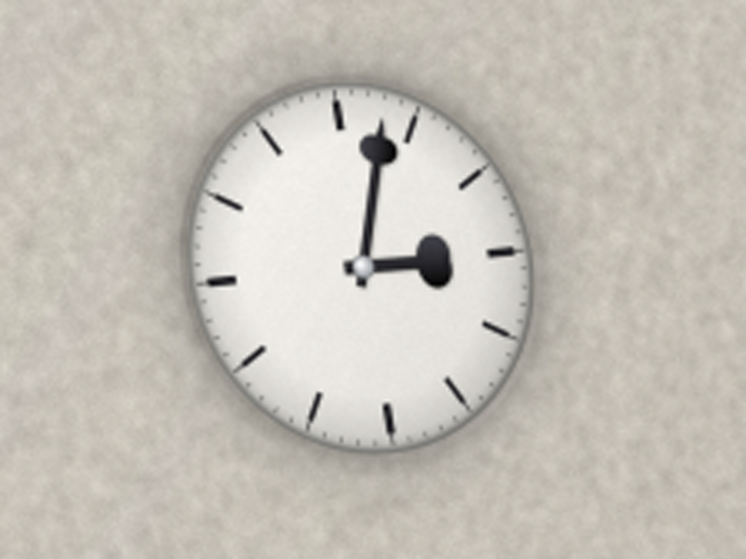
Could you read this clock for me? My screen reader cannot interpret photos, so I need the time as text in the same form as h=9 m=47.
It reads h=3 m=3
